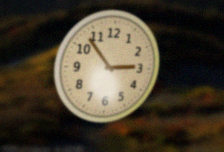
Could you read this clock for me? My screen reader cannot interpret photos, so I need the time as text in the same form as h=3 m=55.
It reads h=2 m=53
